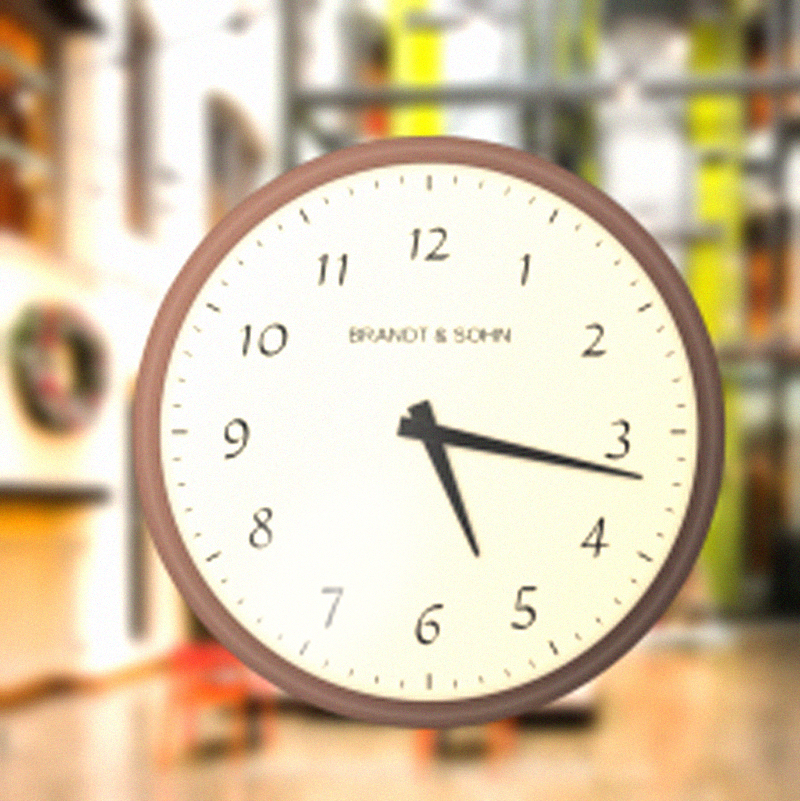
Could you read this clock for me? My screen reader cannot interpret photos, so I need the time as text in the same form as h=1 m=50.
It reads h=5 m=17
